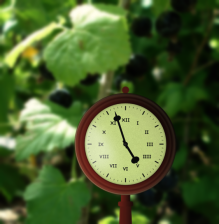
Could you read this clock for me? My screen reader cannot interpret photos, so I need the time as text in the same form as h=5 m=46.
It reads h=4 m=57
